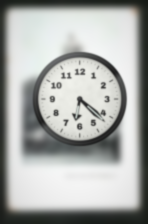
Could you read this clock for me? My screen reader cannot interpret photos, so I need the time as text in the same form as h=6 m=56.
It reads h=6 m=22
